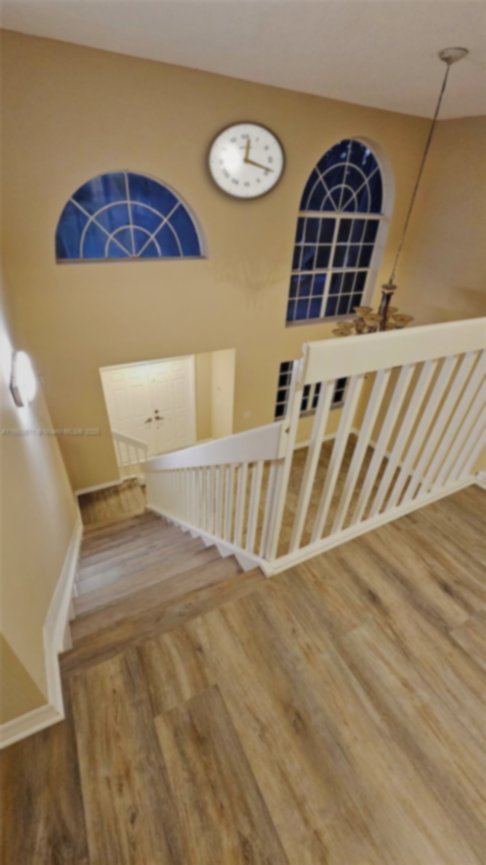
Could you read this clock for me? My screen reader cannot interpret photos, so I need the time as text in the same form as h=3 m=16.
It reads h=12 m=19
